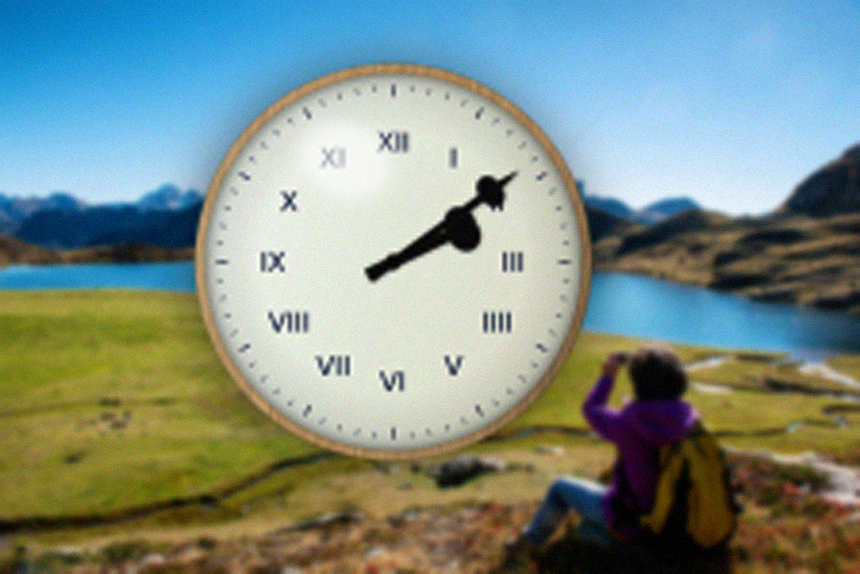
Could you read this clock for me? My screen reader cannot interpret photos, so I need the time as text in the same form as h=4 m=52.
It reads h=2 m=9
